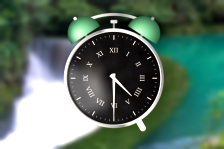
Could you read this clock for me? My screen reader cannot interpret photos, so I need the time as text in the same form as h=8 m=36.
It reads h=4 m=30
